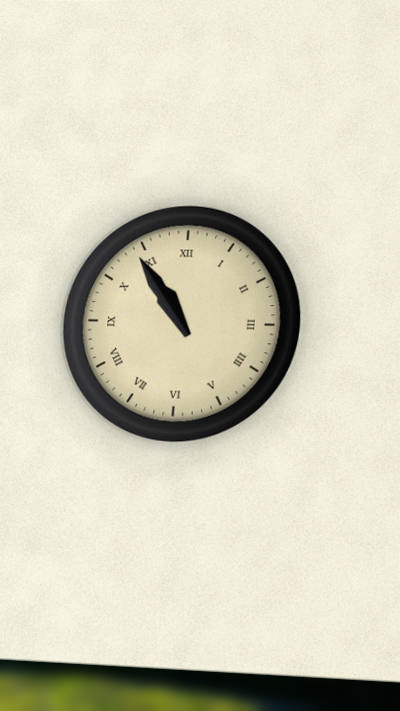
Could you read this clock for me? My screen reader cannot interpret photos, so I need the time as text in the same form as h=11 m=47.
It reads h=10 m=54
